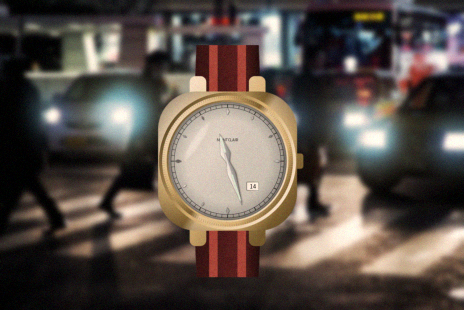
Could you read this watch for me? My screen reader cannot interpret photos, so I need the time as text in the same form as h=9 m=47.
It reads h=11 m=27
